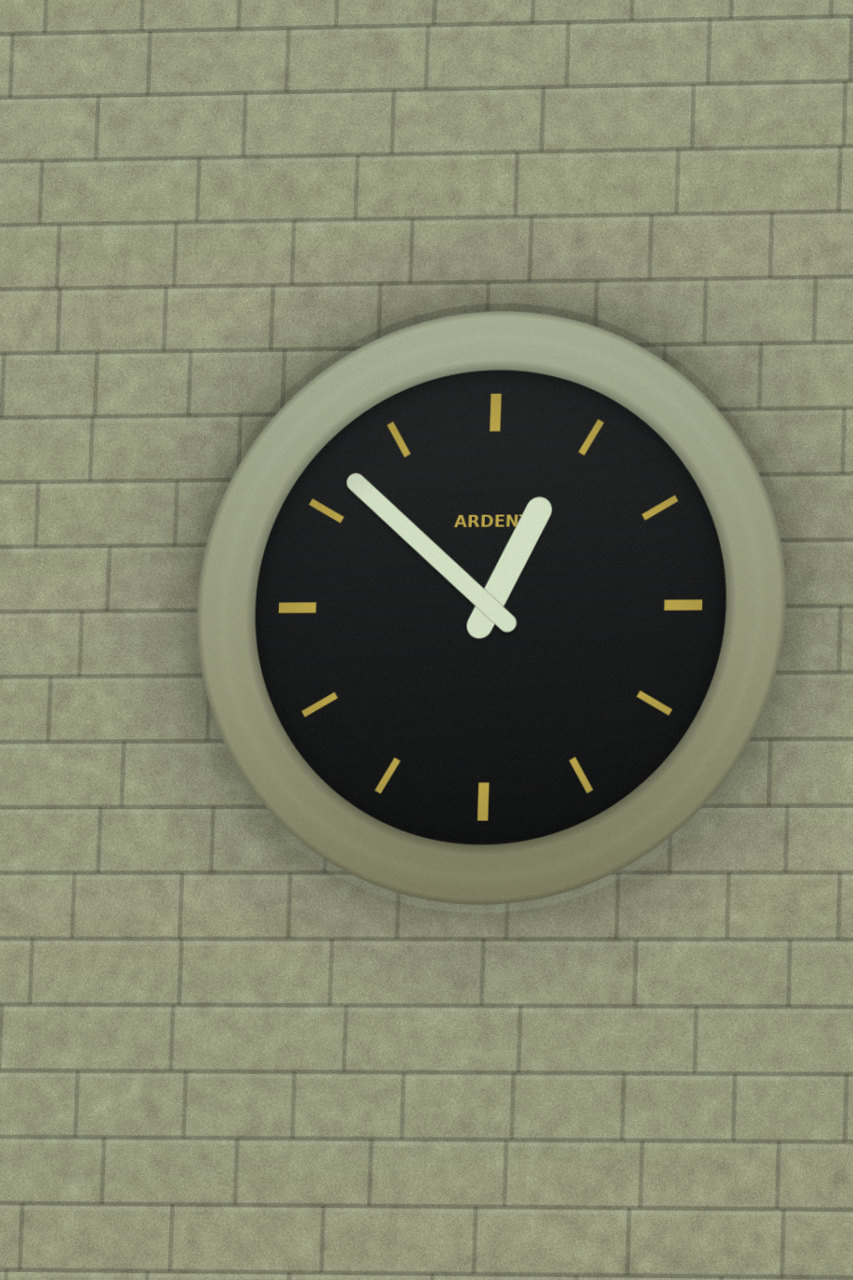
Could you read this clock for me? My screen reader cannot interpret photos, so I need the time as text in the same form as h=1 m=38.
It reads h=12 m=52
